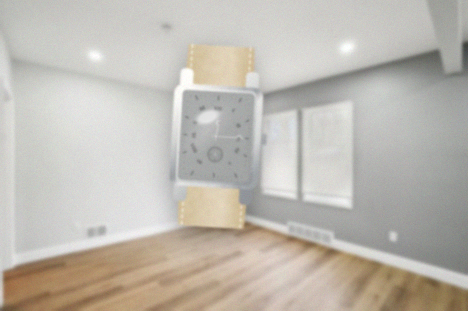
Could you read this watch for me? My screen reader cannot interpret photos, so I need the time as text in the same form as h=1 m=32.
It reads h=12 m=15
